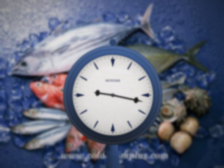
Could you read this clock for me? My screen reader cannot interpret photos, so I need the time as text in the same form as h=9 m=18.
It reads h=9 m=17
